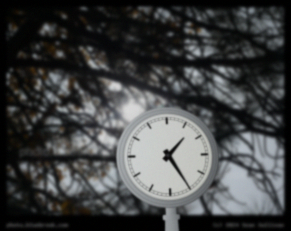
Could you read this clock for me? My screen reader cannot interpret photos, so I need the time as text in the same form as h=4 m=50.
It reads h=1 m=25
